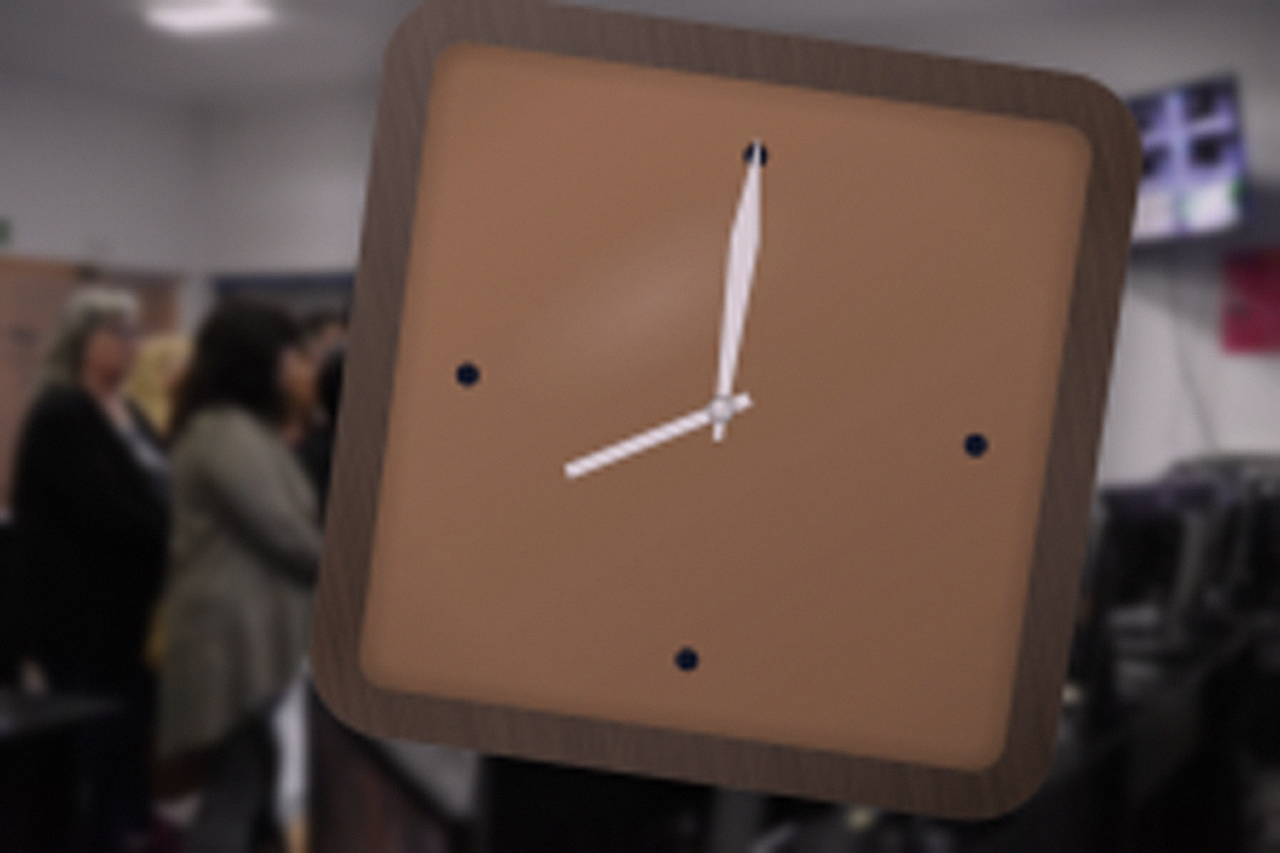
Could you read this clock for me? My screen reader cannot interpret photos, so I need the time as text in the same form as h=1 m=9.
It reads h=8 m=0
